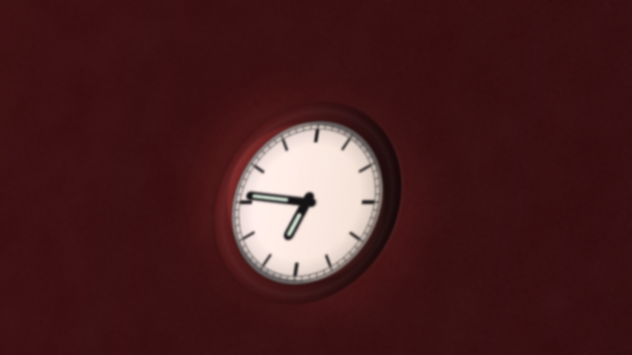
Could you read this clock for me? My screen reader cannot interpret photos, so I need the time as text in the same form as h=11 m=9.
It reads h=6 m=46
